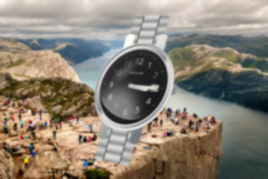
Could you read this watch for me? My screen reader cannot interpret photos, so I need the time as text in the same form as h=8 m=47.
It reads h=3 m=15
